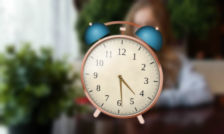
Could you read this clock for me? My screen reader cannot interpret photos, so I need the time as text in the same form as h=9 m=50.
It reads h=4 m=29
